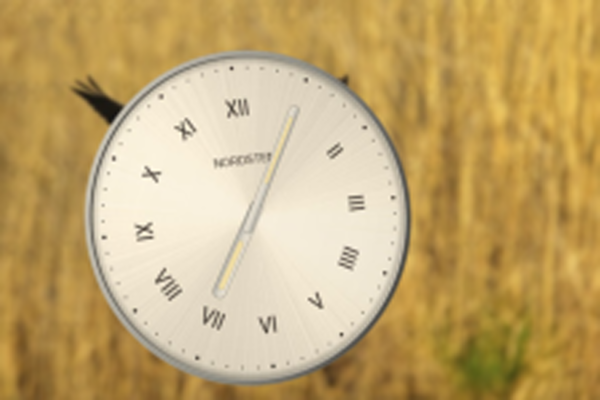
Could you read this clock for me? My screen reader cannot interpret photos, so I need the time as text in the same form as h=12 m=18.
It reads h=7 m=5
